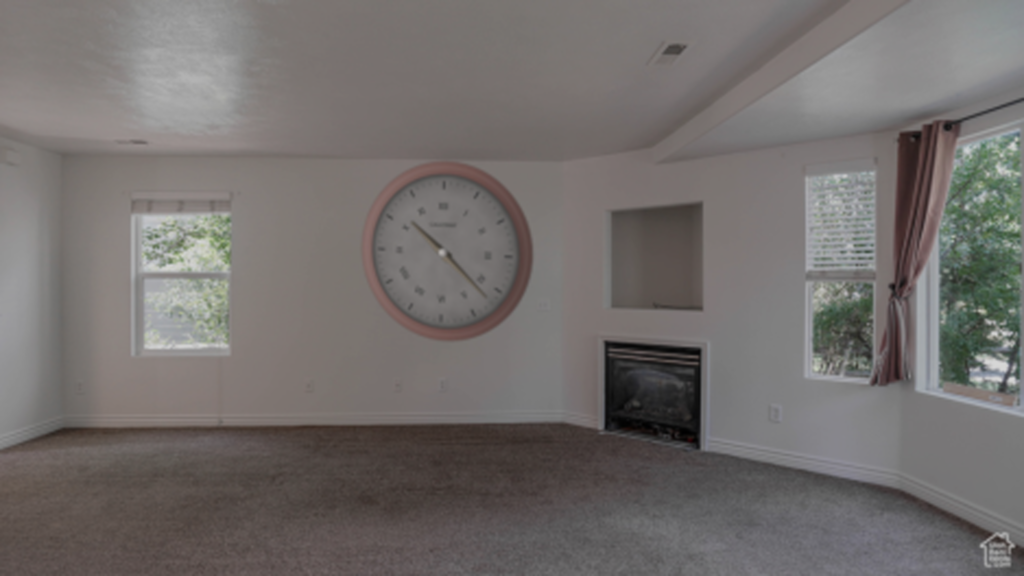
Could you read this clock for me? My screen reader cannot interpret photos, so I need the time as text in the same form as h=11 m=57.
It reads h=10 m=22
